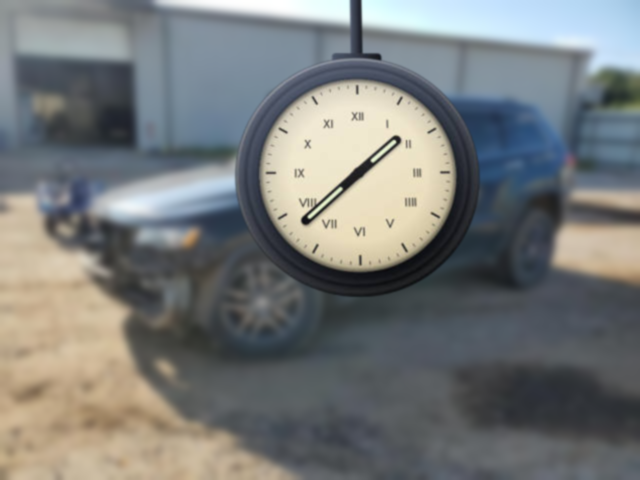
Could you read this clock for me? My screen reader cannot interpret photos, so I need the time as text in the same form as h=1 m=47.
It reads h=1 m=38
